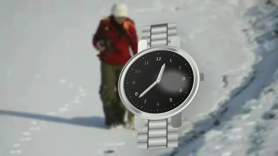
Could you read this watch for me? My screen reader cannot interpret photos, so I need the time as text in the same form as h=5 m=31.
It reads h=12 m=38
